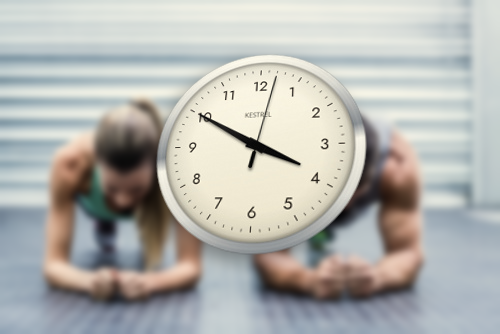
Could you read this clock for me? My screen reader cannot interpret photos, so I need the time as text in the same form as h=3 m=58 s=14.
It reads h=3 m=50 s=2
